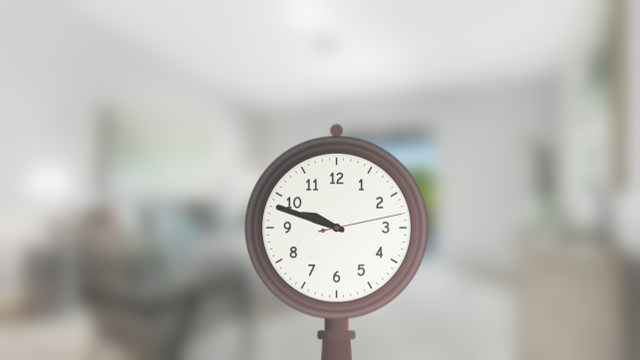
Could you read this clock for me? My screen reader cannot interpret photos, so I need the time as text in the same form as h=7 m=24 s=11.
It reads h=9 m=48 s=13
